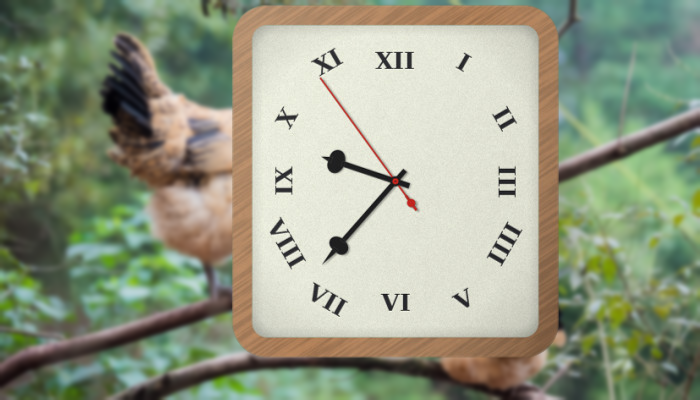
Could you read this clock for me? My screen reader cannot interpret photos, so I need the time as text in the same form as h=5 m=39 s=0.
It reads h=9 m=36 s=54
